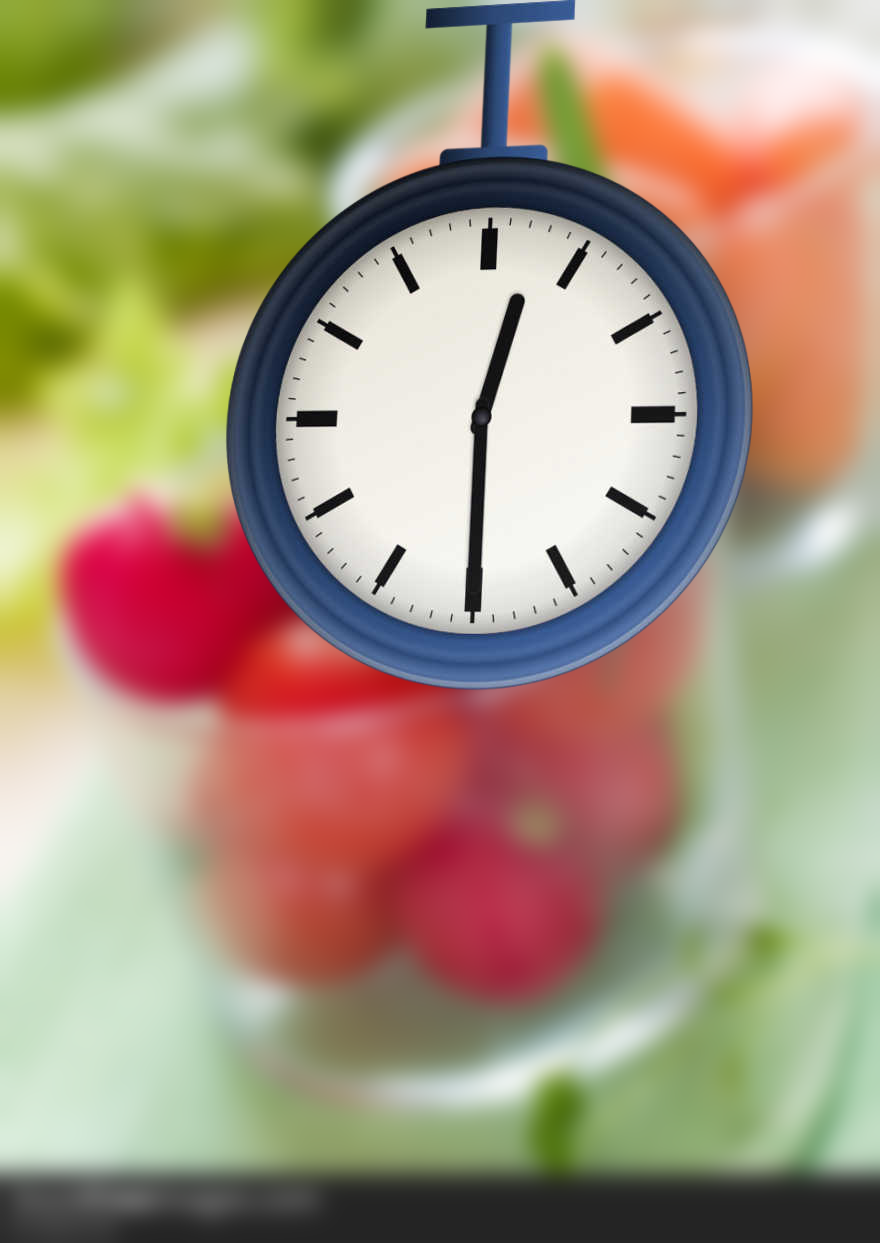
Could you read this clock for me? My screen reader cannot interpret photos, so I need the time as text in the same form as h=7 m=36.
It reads h=12 m=30
